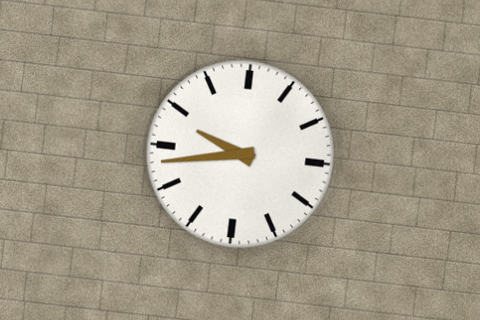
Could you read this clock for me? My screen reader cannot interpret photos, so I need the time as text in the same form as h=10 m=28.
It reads h=9 m=43
